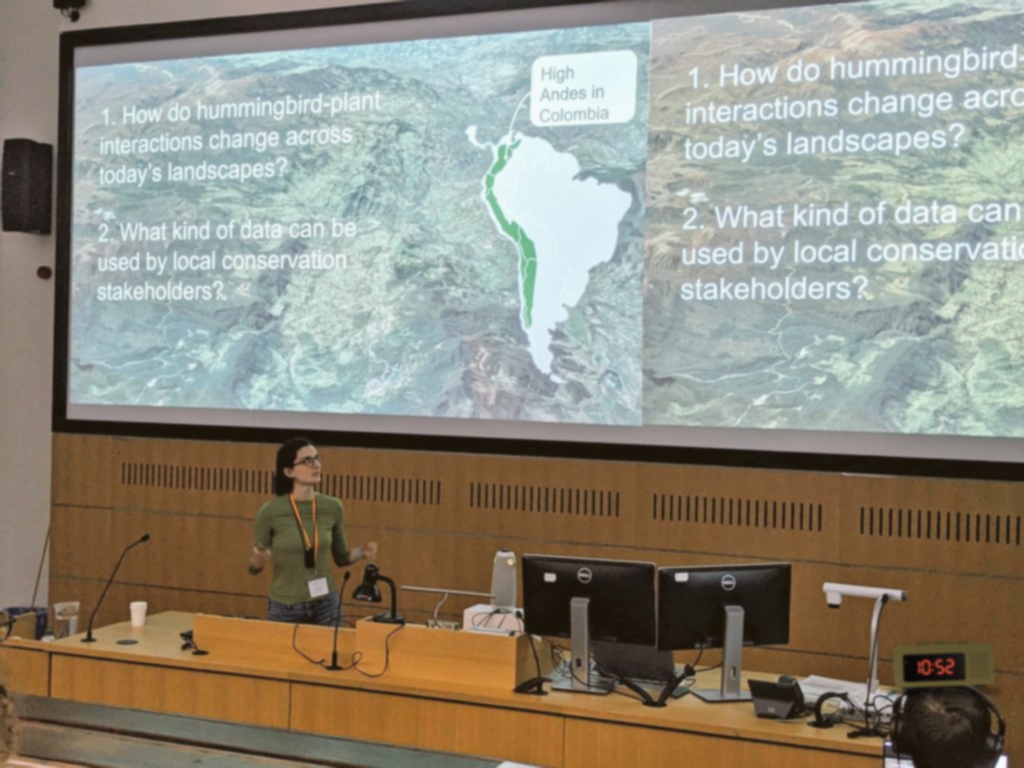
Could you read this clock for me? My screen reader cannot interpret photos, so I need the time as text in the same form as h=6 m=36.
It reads h=10 m=52
